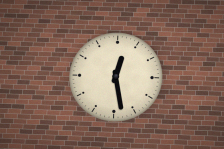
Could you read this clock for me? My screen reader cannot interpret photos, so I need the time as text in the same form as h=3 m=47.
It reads h=12 m=28
